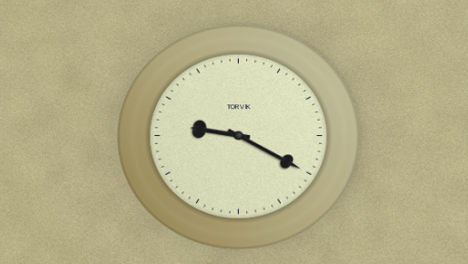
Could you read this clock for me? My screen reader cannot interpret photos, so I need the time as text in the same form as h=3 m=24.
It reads h=9 m=20
